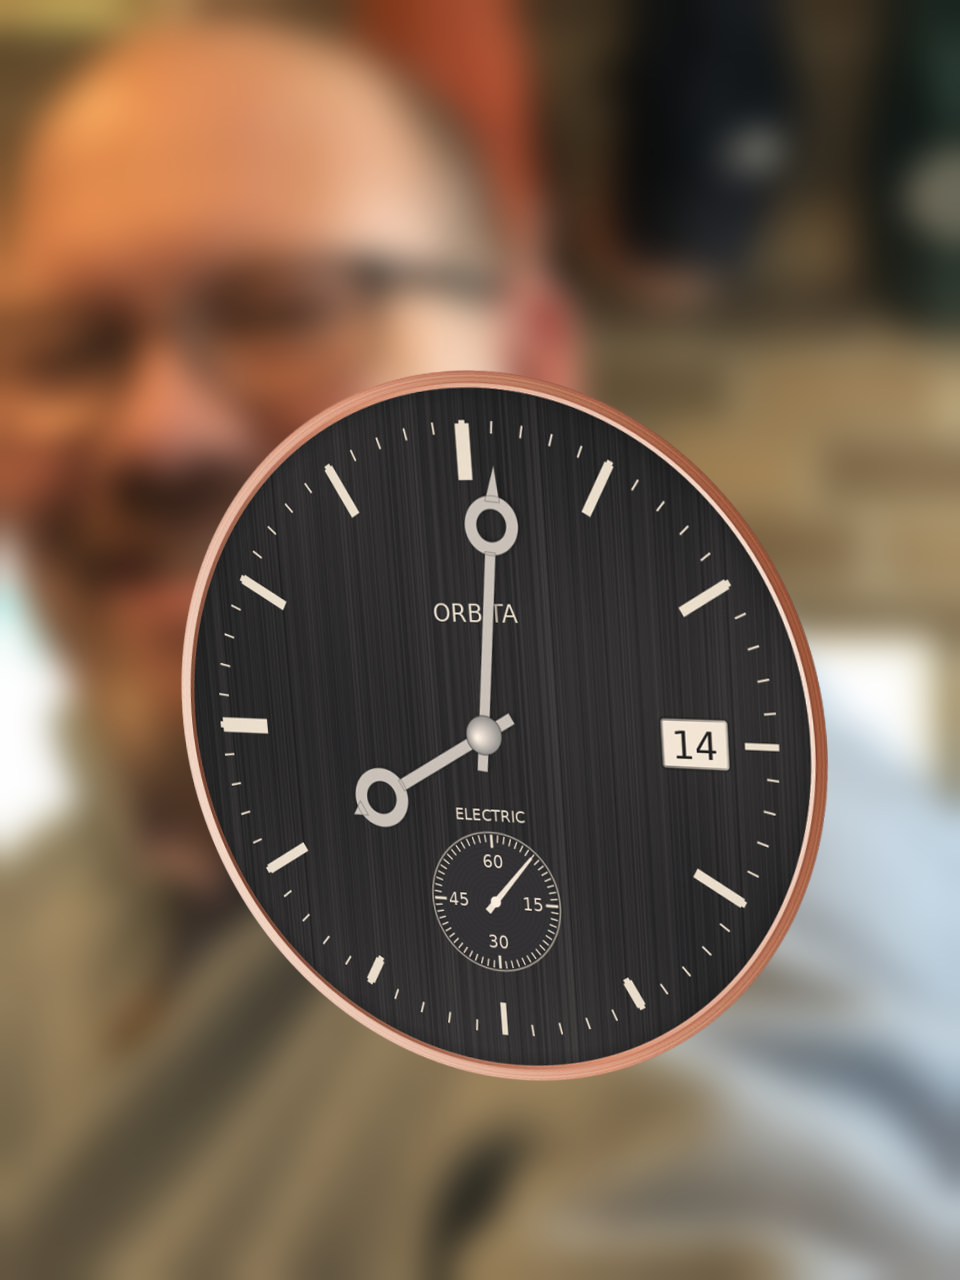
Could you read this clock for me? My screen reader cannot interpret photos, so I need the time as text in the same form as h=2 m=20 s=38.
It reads h=8 m=1 s=7
